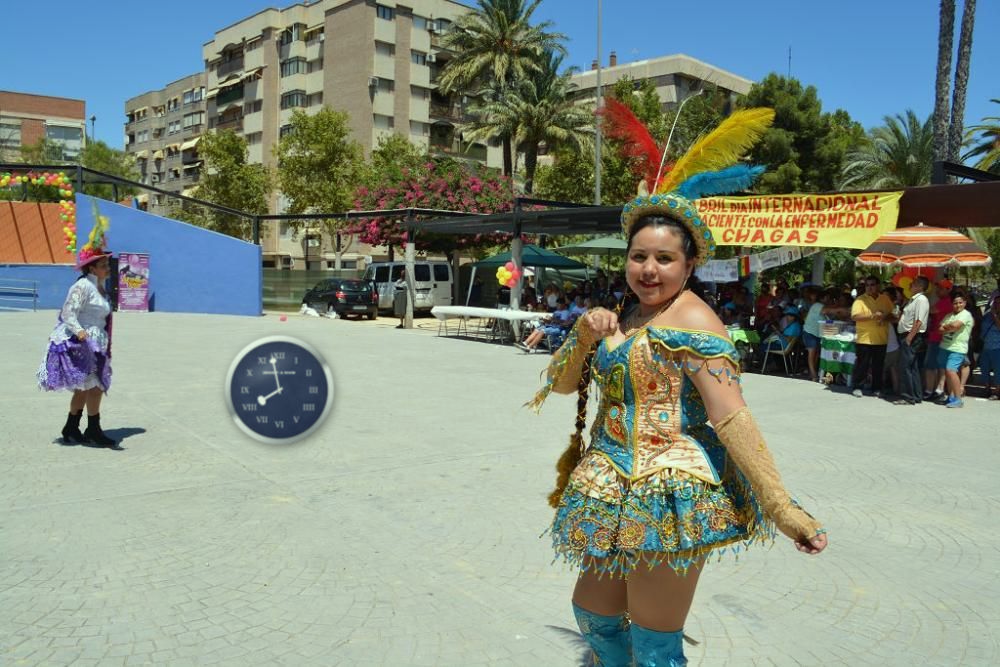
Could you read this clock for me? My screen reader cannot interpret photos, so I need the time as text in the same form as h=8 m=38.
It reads h=7 m=58
